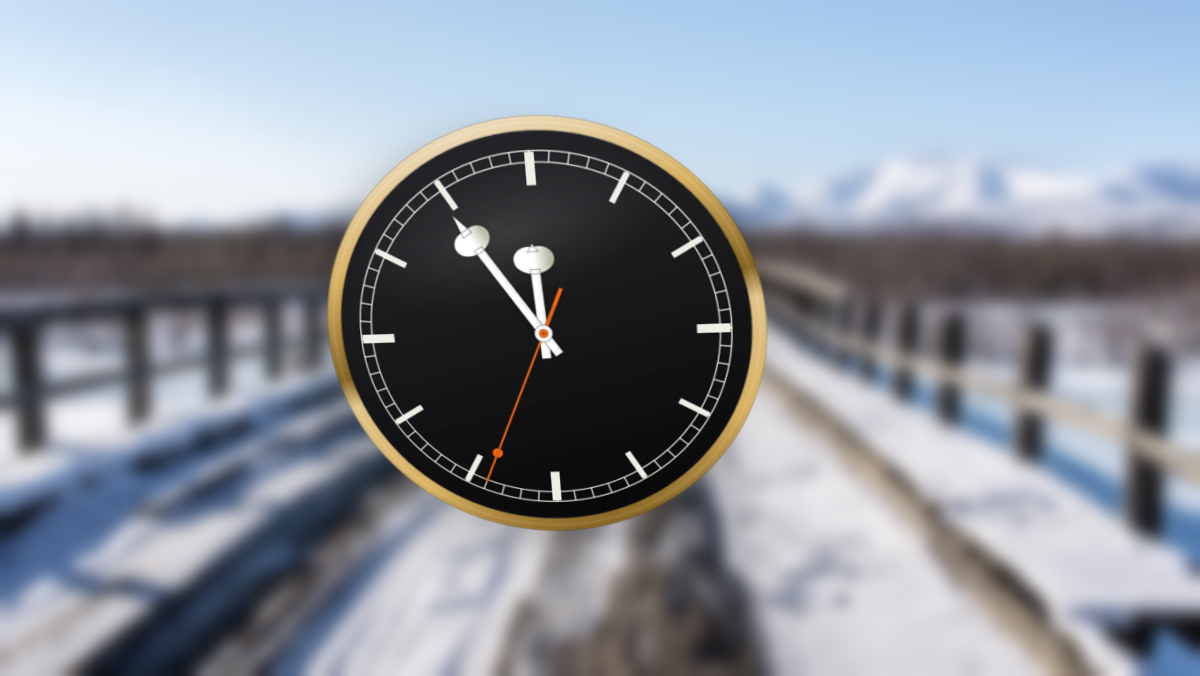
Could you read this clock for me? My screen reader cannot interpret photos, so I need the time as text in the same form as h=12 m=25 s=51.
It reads h=11 m=54 s=34
